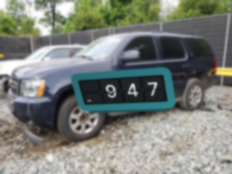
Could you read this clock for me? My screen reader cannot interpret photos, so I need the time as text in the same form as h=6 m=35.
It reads h=9 m=47
